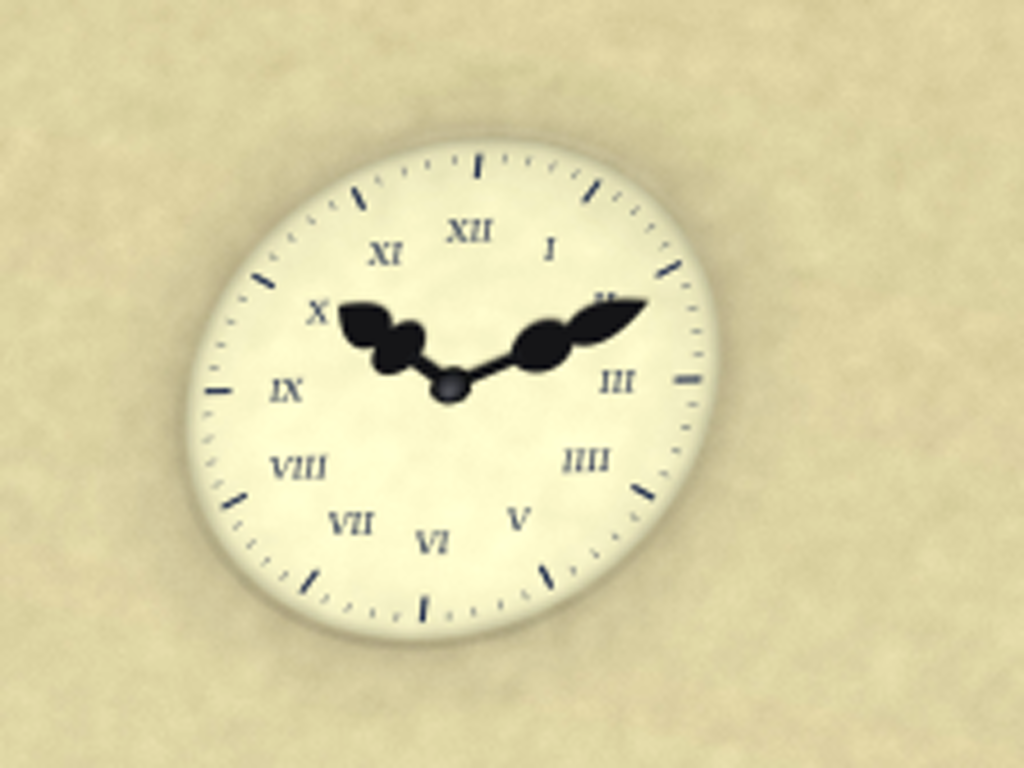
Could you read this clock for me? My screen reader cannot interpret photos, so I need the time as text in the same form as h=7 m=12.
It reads h=10 m=11
